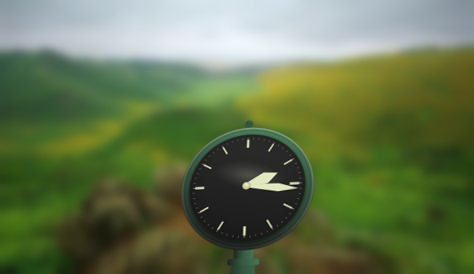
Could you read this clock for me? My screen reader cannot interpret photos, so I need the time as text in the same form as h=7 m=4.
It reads h=2 m=16
